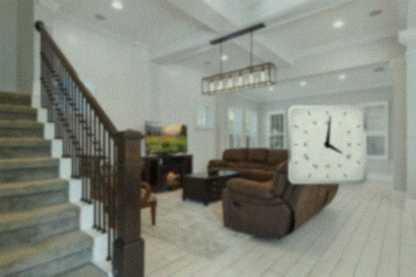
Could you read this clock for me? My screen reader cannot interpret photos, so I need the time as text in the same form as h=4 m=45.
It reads h=4 m=1
